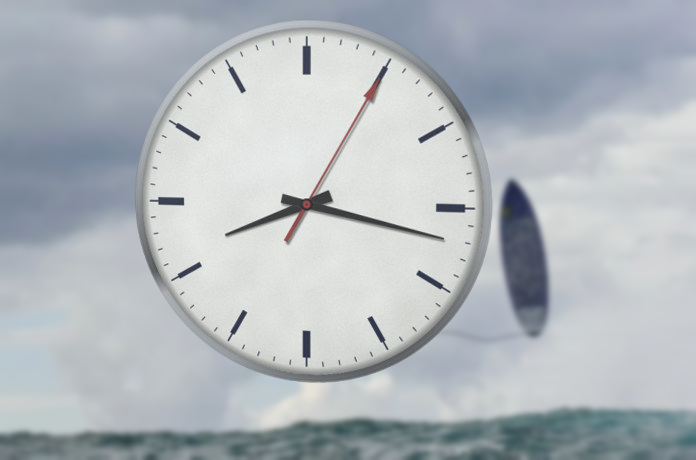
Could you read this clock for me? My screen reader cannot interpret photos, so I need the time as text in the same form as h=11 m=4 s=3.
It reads h=8 m=17 s=5
